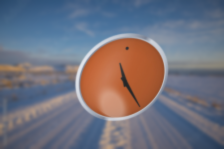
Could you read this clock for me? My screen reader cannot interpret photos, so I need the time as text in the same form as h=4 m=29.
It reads h=11 m=25
